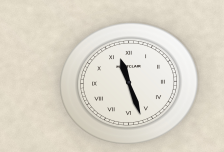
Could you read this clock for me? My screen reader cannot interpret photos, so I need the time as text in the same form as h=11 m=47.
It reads h=11 m=27
